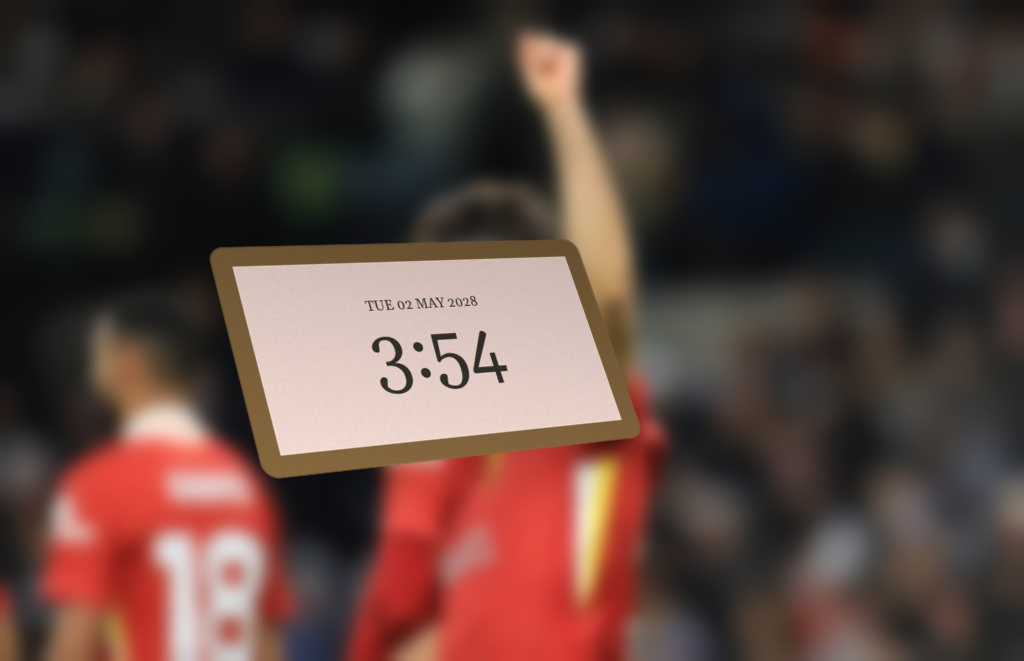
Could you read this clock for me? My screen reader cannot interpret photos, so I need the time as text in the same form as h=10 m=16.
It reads h=3 m=54
